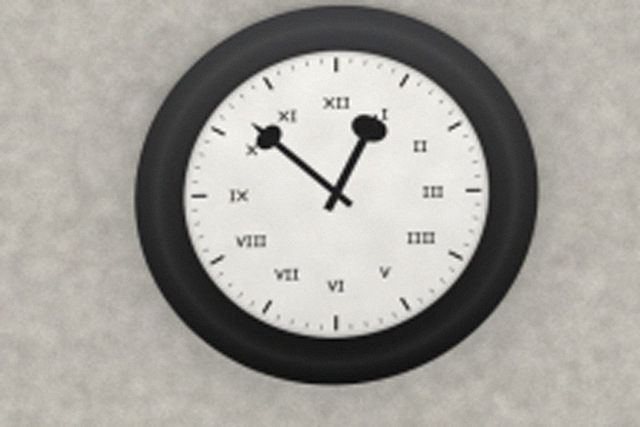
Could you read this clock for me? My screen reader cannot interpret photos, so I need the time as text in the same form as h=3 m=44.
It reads h=12 m=52
